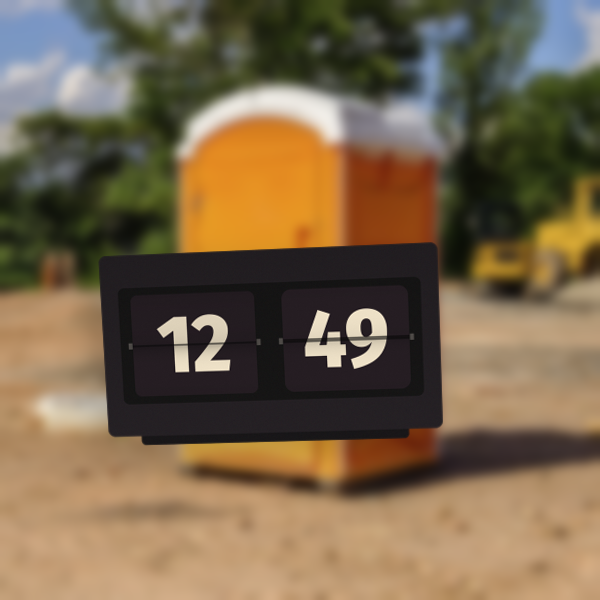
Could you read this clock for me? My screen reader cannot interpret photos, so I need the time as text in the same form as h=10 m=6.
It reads h=12 m=49
